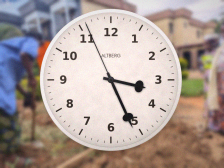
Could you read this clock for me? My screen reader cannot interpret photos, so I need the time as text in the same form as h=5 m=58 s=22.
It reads h=3 m=25 s=56
